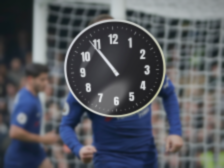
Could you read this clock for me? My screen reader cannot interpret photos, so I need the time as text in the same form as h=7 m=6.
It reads h=10 m=54
